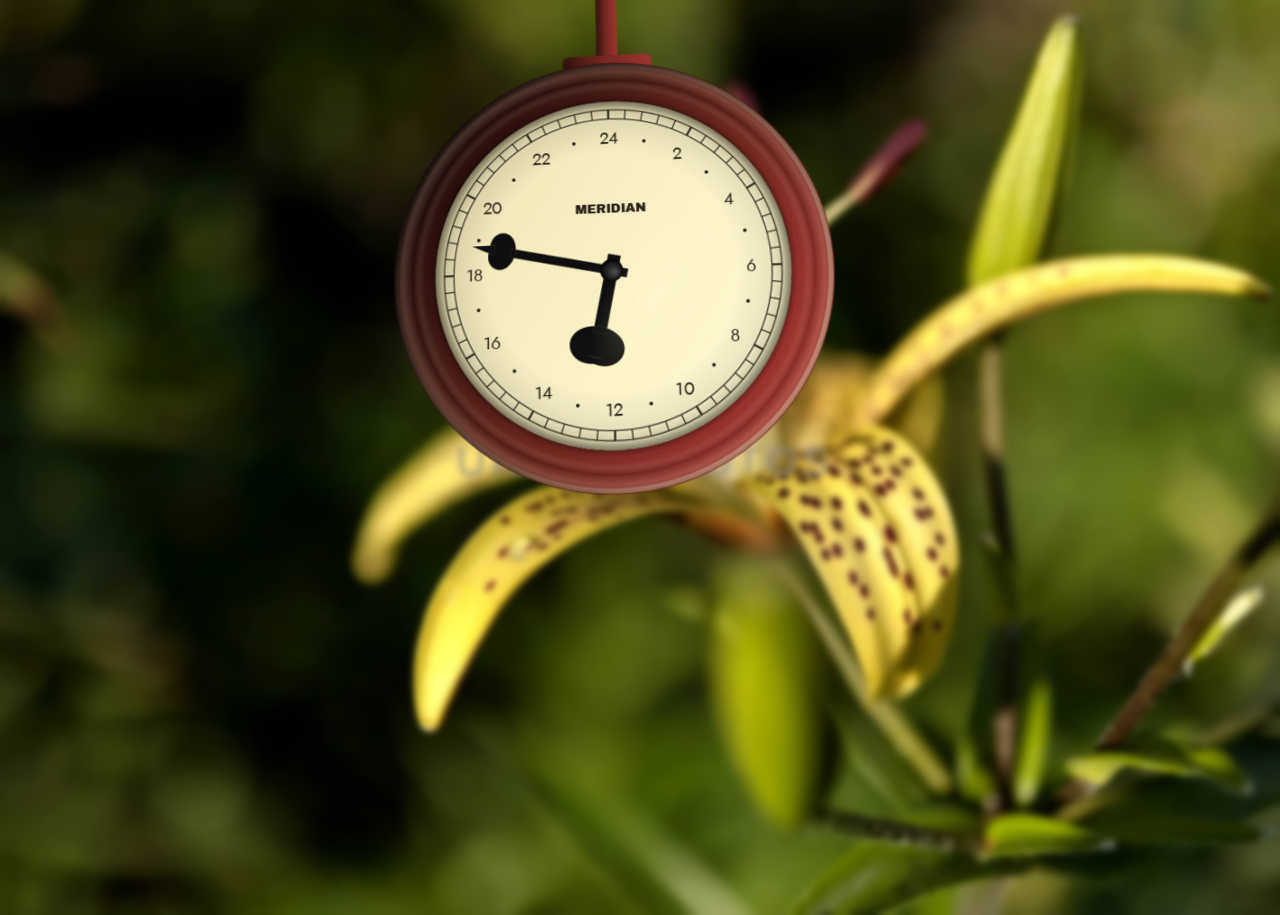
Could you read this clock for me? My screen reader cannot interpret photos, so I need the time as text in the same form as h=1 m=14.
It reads h=12 m=47
